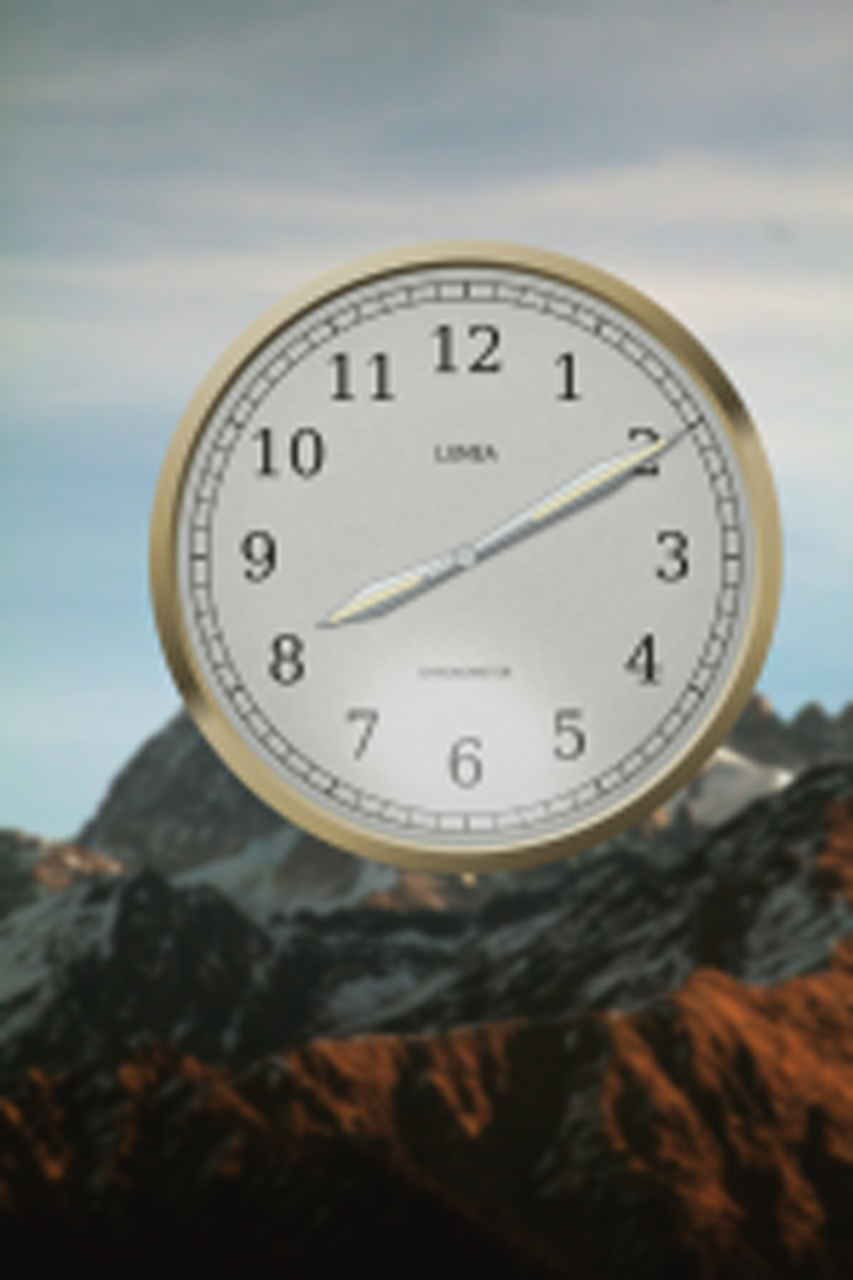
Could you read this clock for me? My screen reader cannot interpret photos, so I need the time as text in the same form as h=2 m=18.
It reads h=8 m=10
